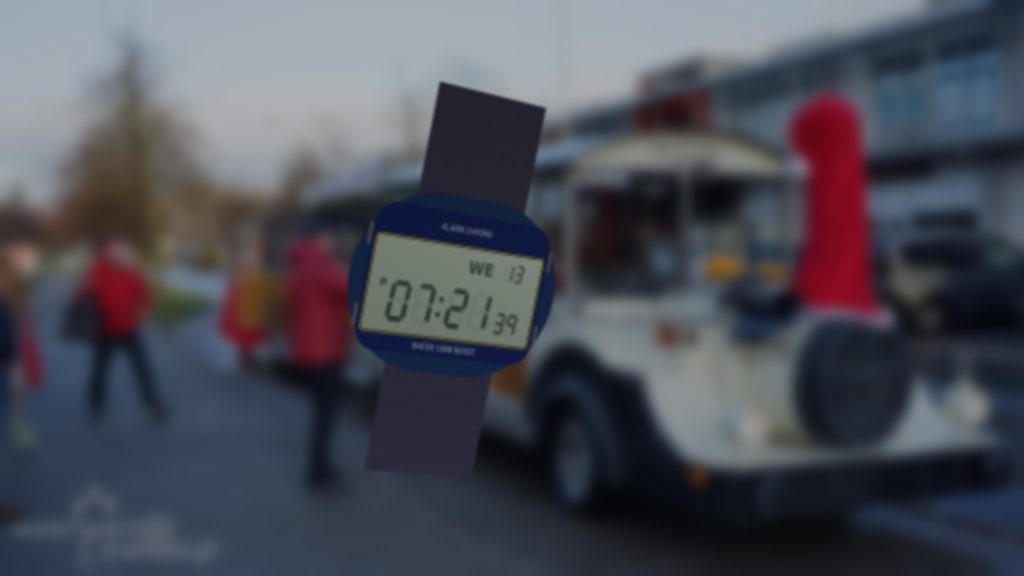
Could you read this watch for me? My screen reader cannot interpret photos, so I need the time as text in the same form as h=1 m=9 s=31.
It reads h=7 m=21 s=39
